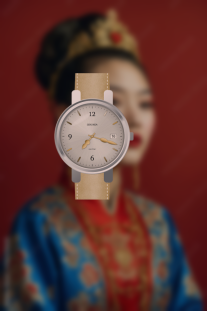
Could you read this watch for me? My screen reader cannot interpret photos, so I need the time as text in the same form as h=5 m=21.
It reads h=7 m=18
